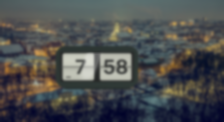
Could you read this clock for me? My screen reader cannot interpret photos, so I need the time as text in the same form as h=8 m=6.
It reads h=7 m=58
